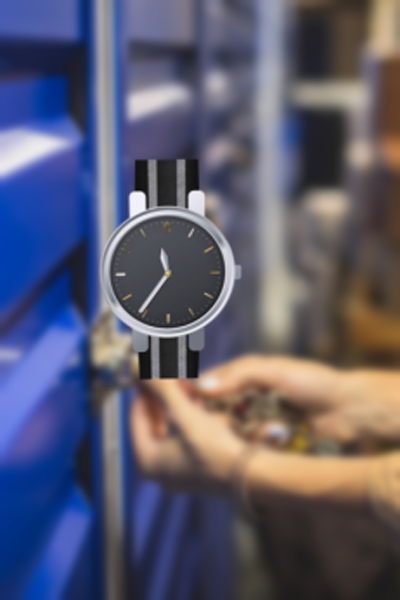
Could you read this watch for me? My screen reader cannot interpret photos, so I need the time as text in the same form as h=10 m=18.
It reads h=11 m=36
